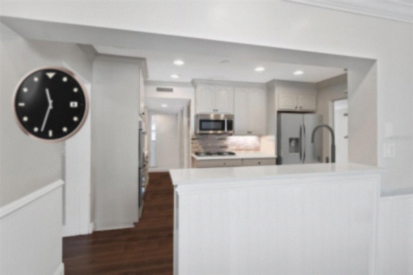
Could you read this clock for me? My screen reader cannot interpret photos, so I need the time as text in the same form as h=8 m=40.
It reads h=11 m=33
